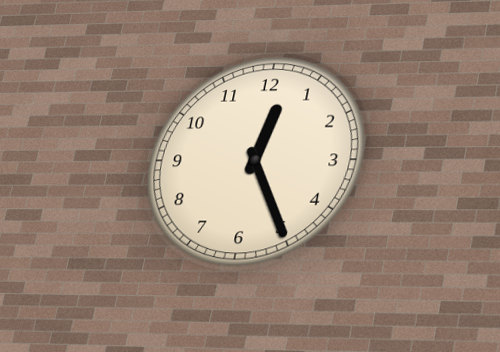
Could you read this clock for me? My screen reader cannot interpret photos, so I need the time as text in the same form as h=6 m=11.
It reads h=12 m=25
